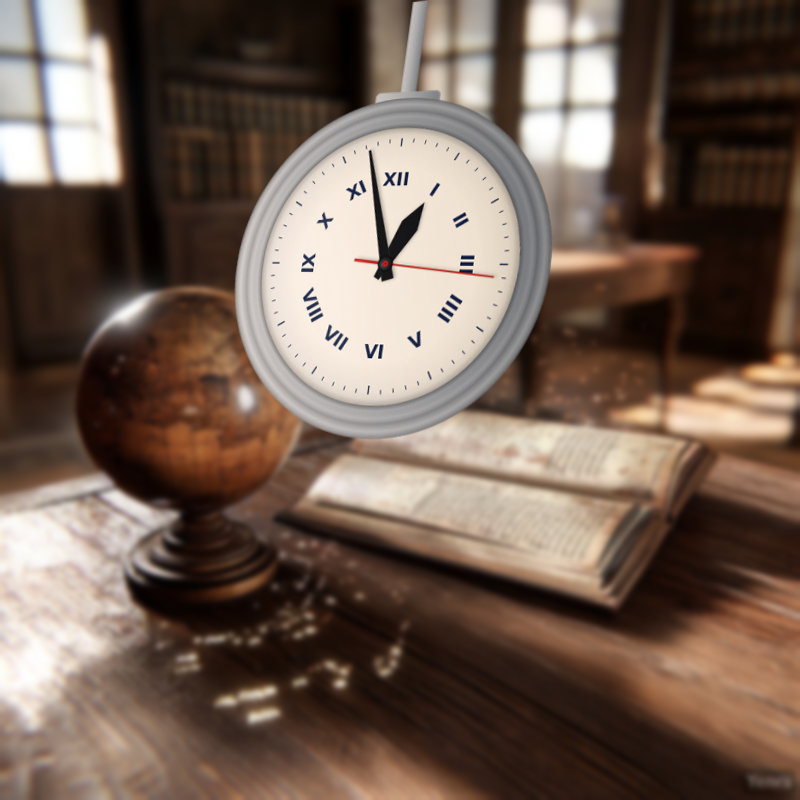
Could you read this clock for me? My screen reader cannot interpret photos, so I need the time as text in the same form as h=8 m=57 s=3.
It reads h=12 m=57 s=16
